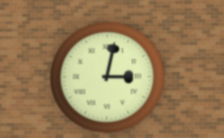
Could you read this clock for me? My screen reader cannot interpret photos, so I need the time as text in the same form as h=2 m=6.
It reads h=3 m=2
